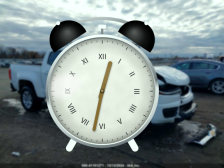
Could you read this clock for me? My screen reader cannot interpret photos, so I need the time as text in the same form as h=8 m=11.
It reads h=12 m=32
